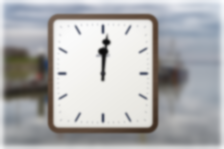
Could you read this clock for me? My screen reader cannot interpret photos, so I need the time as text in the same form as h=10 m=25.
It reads h=12 m=1
